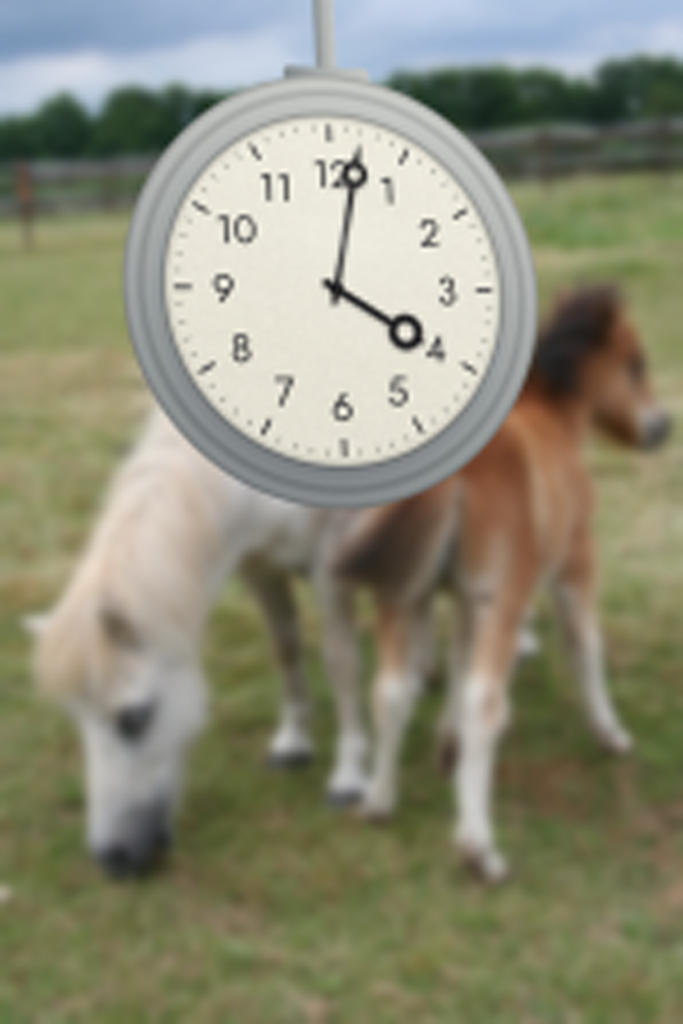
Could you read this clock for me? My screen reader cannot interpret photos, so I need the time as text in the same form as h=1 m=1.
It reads h=4 m=2
